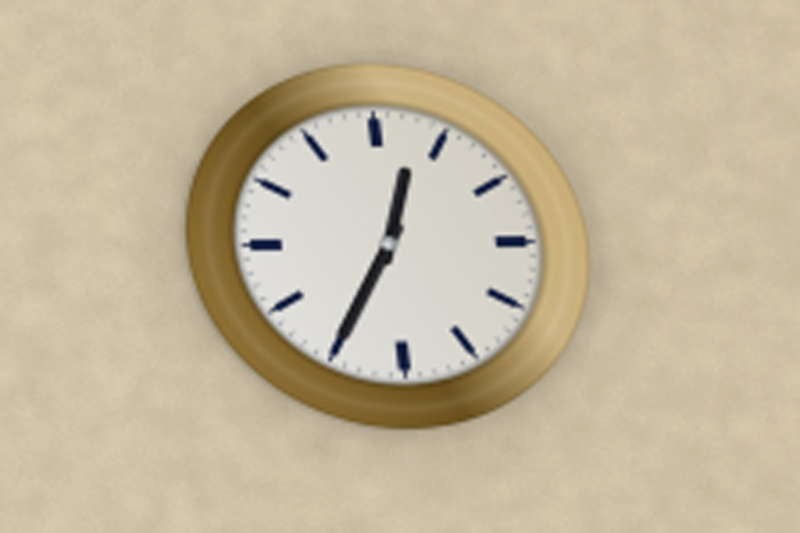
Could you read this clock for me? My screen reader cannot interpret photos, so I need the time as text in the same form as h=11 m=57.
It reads h=12 m=35
